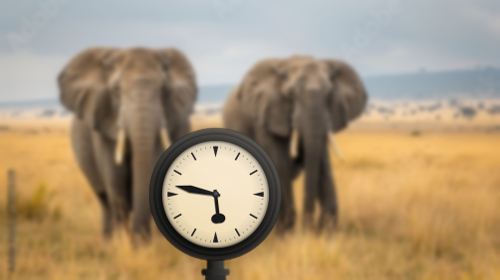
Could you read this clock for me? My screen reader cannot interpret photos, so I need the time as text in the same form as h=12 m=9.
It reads h=5 m=47
